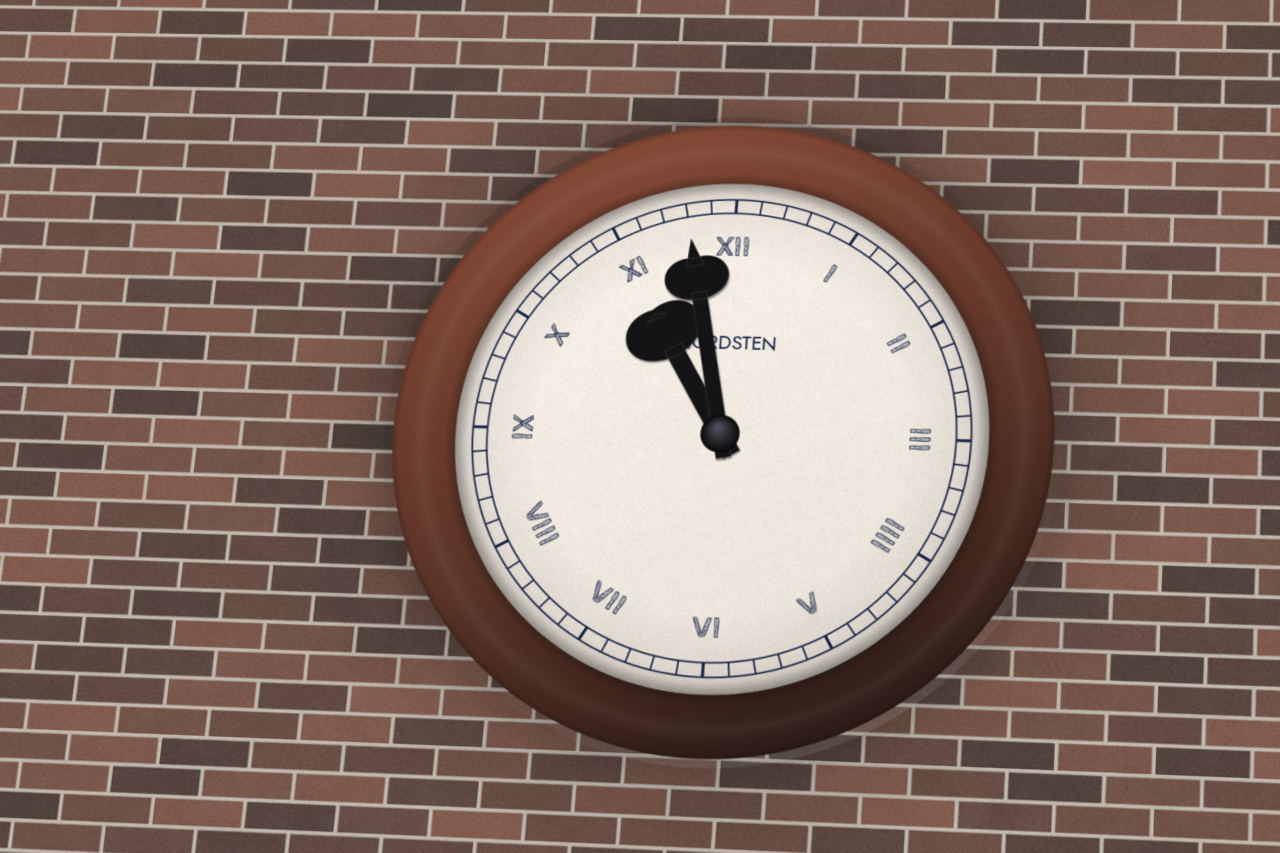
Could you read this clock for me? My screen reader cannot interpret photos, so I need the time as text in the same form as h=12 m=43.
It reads h=10 m=58
